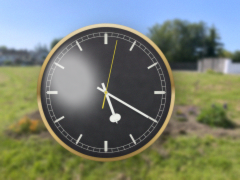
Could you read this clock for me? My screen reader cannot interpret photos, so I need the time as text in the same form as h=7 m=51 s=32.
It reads h=5 m=20 s=2
